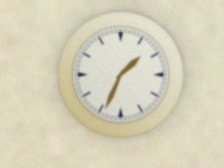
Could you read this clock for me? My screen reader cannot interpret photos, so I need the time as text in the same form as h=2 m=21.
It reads h=1 m=34
